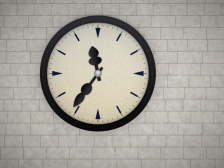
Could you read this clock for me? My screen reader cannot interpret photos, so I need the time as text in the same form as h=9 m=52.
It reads h=11 m=36
